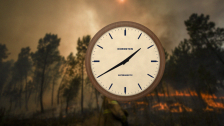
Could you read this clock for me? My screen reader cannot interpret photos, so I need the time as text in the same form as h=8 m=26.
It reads h=1 m=40
